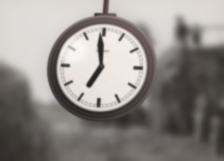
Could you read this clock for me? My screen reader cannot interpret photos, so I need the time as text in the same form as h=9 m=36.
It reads h=6 m=59
